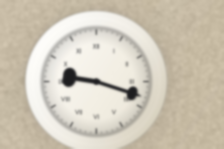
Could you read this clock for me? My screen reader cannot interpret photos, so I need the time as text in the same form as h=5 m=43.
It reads h=9 m=18
